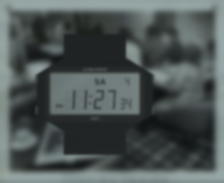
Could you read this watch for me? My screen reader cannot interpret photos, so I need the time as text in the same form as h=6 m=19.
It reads h=11 m=27
